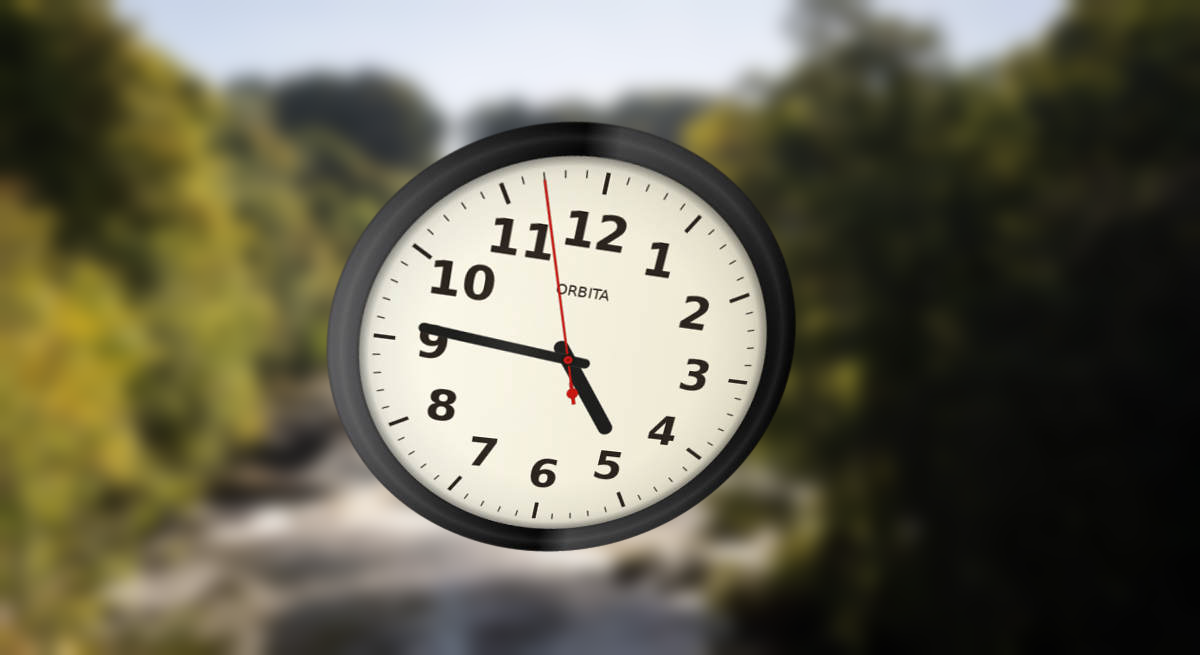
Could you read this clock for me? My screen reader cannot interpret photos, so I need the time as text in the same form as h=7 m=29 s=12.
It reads h=4 m=45 s=57
